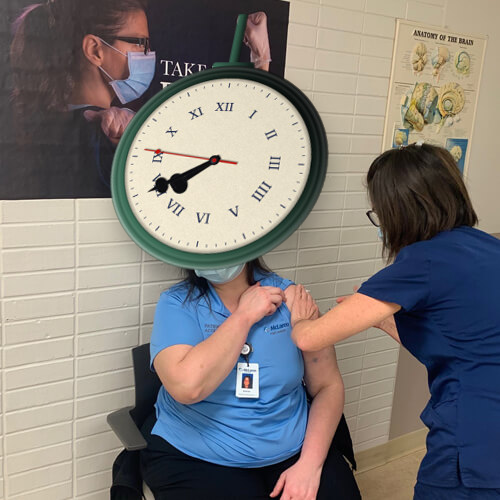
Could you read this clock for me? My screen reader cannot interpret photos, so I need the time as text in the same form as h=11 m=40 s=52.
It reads h=7 m=39 s=46
